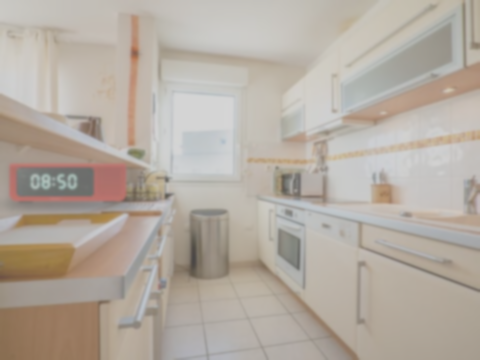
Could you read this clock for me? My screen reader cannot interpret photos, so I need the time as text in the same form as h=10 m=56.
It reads h=8 m=50
